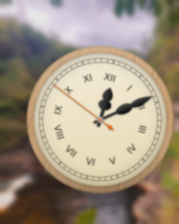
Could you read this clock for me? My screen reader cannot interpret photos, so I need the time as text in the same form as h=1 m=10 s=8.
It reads h=12 m=8 s=49
